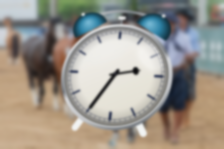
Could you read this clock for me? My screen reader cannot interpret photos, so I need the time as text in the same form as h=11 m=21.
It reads h=2 m=35
